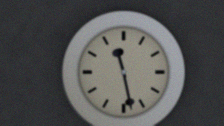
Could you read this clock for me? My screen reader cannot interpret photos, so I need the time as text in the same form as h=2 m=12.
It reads h=11 m=28
